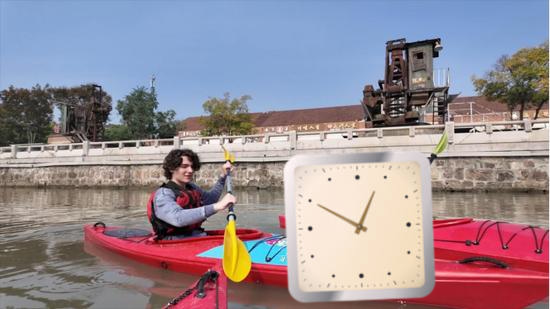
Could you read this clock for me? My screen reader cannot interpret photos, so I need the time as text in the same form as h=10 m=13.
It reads h=12 m=50
